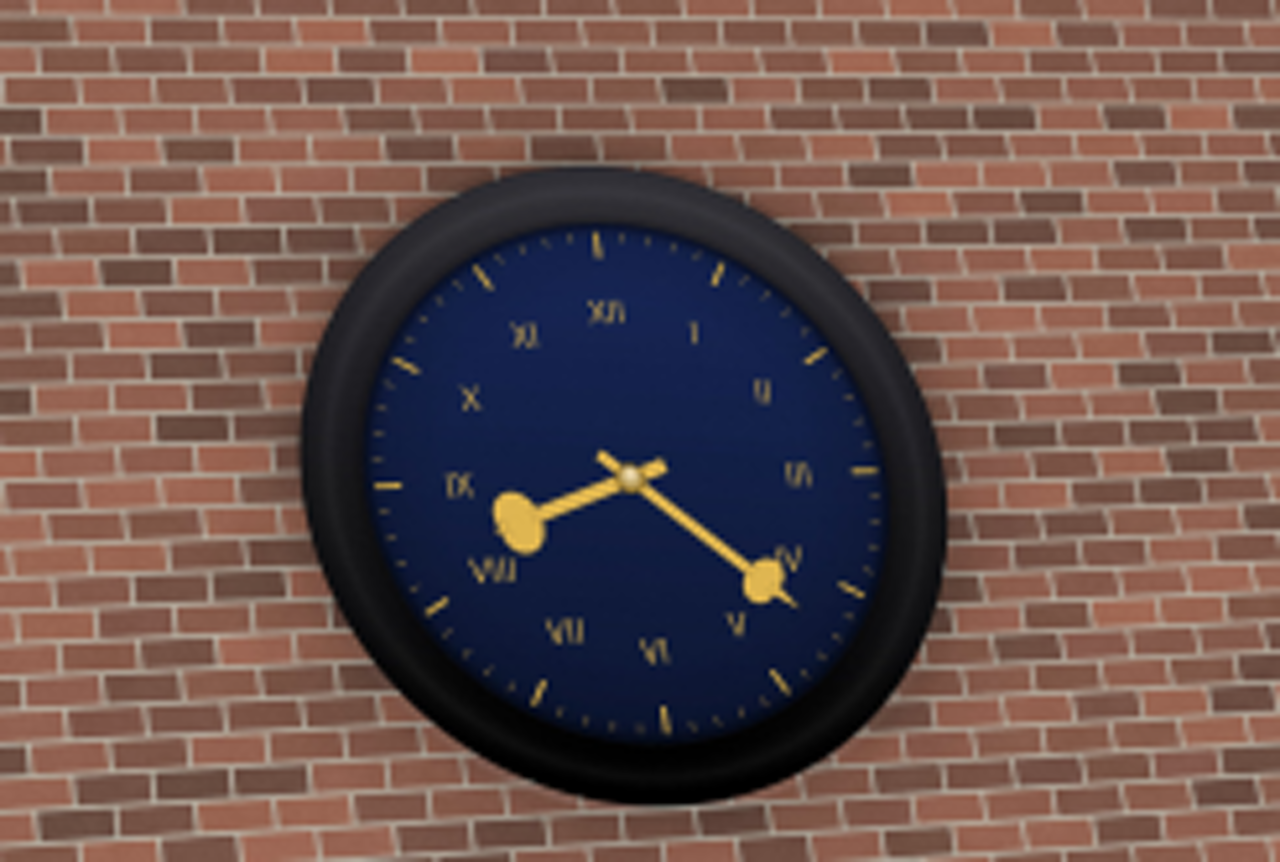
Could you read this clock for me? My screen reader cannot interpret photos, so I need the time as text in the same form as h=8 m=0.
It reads h=8 m=22
